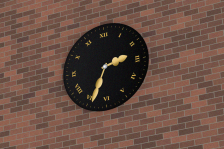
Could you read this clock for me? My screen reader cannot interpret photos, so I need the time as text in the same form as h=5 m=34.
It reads h=2 m=34
